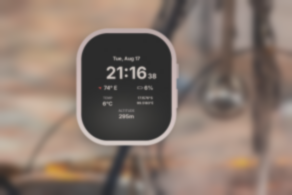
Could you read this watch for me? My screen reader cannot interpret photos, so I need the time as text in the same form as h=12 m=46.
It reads h=21 m=16
